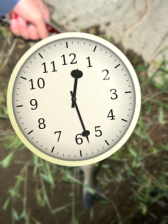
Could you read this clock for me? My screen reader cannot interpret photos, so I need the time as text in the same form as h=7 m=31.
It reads h=12 m=28
